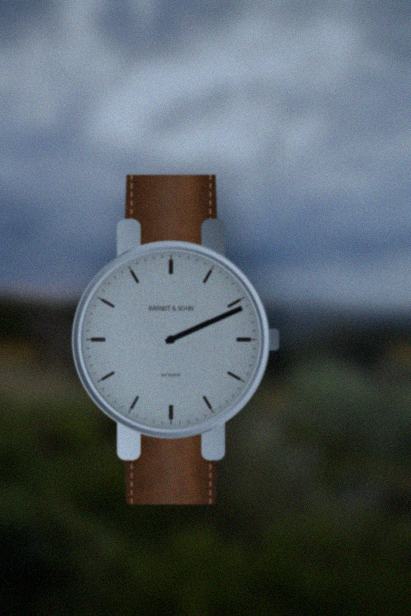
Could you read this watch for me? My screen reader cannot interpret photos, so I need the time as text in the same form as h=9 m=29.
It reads h=2 m=11
